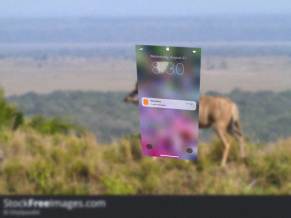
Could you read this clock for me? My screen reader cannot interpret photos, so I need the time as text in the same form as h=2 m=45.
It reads h=8 m=30
